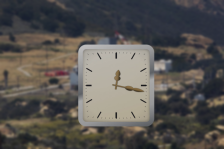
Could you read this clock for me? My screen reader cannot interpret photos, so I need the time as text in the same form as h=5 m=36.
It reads h=12 m=17
